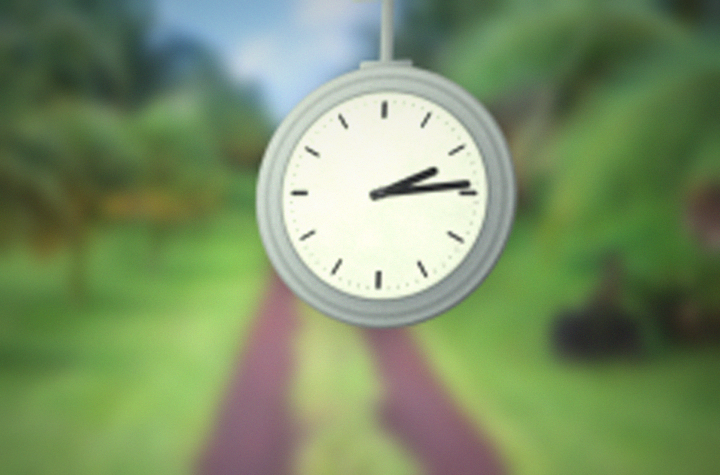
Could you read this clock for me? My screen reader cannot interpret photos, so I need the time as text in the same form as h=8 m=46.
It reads h=2 m=14
